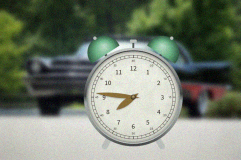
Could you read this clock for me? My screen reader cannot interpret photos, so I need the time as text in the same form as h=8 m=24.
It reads h=7 m=46
